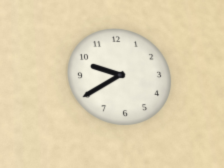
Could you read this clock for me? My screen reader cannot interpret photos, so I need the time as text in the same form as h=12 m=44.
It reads h=9 m=40
